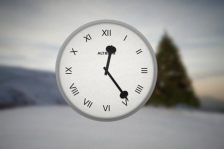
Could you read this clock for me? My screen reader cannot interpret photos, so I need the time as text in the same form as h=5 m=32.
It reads h=12 m=24
